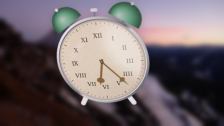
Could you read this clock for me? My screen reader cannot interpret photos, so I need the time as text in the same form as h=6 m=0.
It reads h=6 m=23
